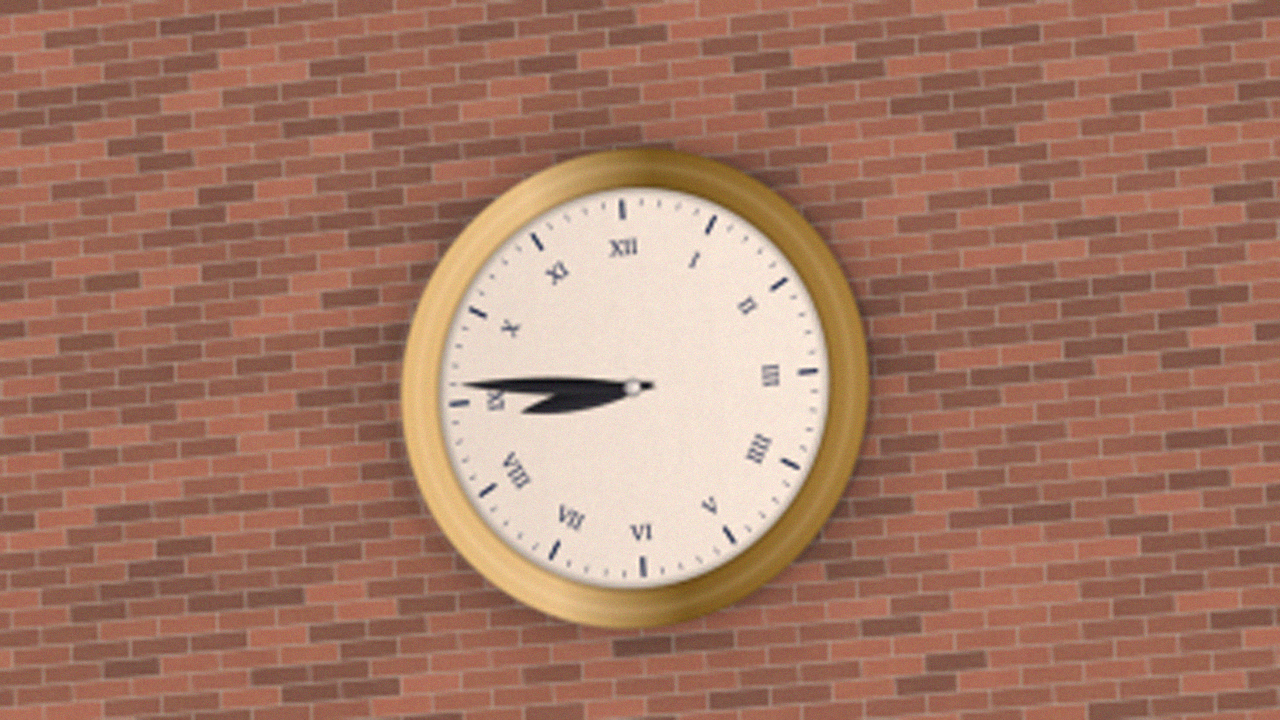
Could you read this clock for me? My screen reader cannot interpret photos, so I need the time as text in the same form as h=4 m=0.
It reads h=8 m=46
